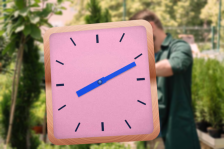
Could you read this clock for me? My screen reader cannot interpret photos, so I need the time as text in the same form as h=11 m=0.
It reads h=8 m=11
